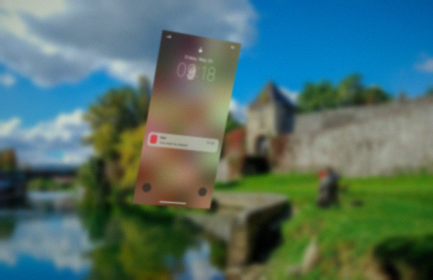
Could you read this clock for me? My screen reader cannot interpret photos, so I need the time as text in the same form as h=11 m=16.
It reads h=9 m=18
